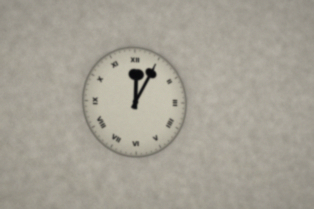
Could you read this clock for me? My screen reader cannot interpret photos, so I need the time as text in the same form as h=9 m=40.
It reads h=12 m=5
